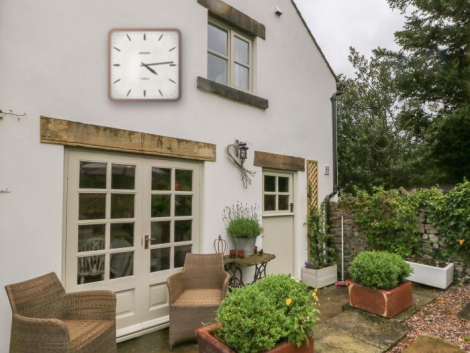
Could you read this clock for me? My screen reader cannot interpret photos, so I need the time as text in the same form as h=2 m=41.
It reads h=4 m=14
